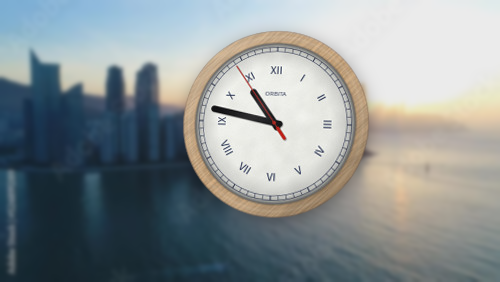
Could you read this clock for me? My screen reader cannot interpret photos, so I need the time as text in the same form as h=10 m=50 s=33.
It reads h=10 m=46 s=54
